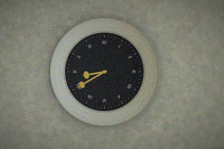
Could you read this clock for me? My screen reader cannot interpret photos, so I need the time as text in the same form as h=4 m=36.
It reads h=8 m=40
